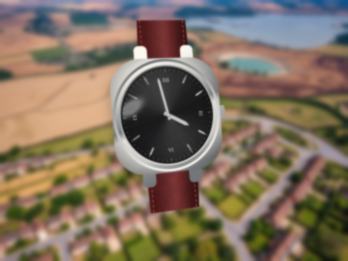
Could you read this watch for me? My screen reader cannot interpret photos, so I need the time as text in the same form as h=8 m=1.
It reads h=3 m=58
